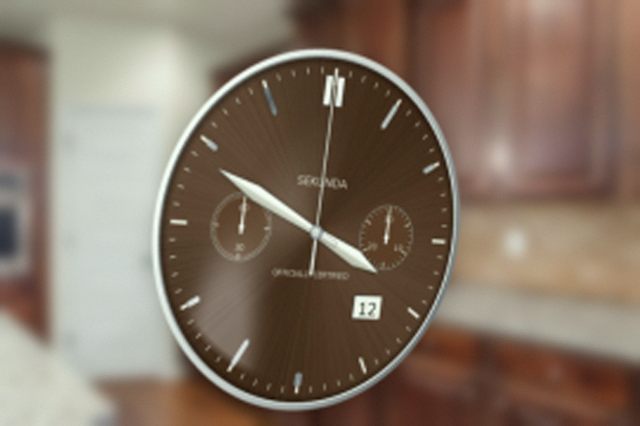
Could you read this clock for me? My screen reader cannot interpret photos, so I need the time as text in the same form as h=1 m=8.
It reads h=3 m=49
